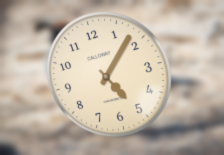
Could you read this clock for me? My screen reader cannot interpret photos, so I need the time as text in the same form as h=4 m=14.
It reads h=5 m=8
